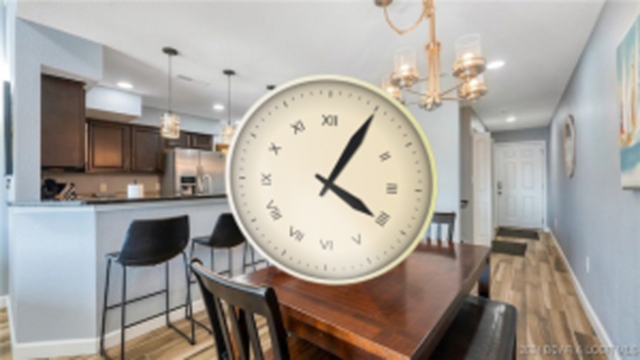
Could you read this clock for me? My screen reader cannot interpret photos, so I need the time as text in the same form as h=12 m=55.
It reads h=4 m=5
